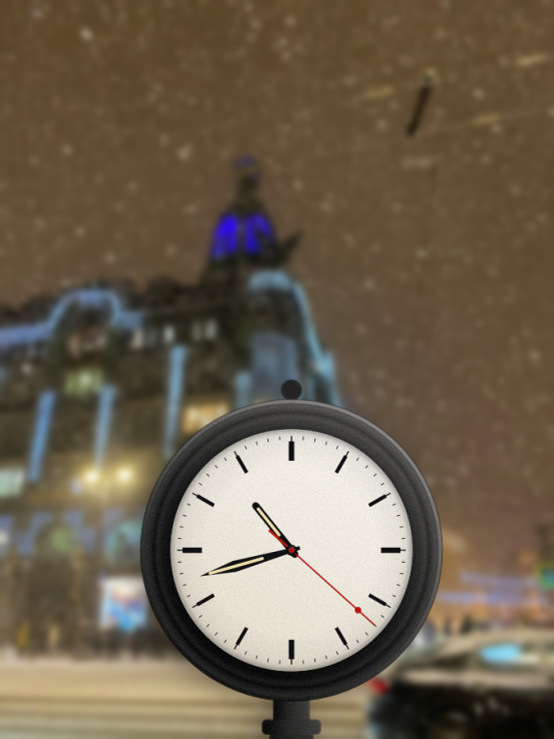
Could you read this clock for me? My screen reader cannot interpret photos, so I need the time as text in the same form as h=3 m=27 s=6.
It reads h=10 m=42 s=22
